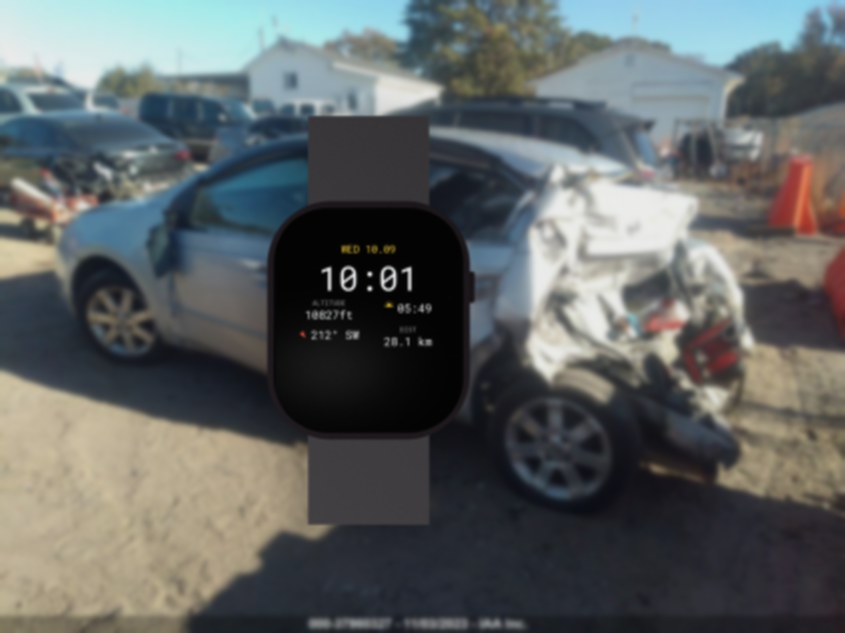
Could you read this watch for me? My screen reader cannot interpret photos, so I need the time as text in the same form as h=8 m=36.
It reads h=10 m=1
